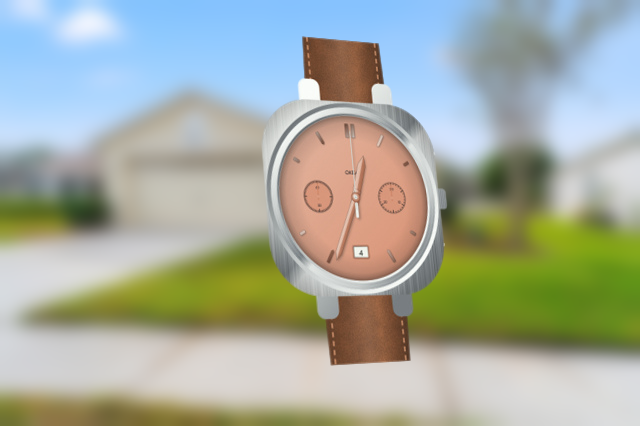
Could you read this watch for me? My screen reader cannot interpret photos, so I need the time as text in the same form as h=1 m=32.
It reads h=12 m=34
